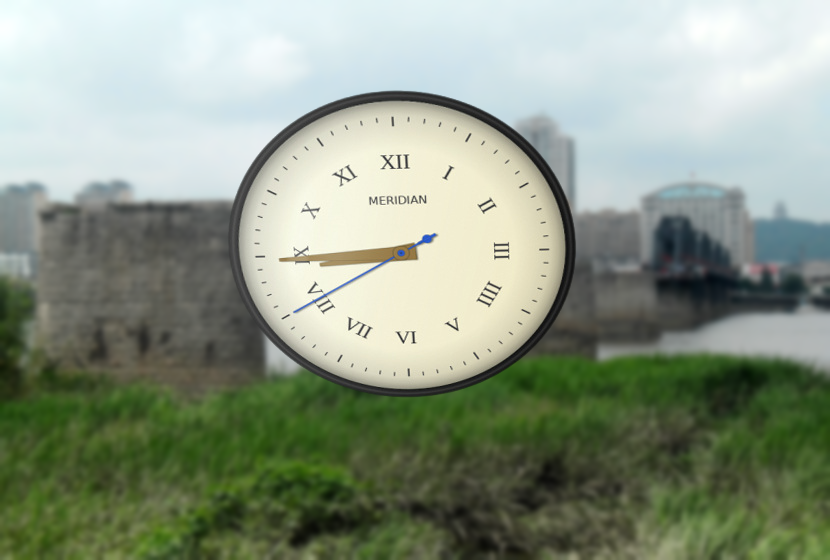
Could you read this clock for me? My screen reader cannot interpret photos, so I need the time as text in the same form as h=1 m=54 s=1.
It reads h=8 m=44 s=40
